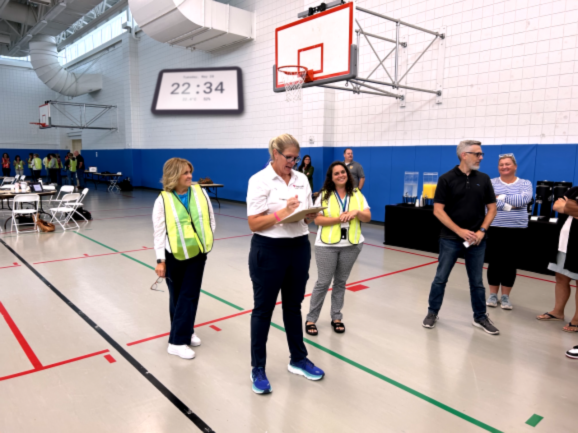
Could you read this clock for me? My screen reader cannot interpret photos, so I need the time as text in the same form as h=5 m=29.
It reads h=22 m=34
